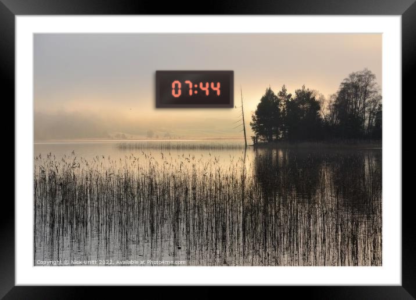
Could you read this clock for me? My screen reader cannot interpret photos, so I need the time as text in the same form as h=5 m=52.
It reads h=7 m=44
